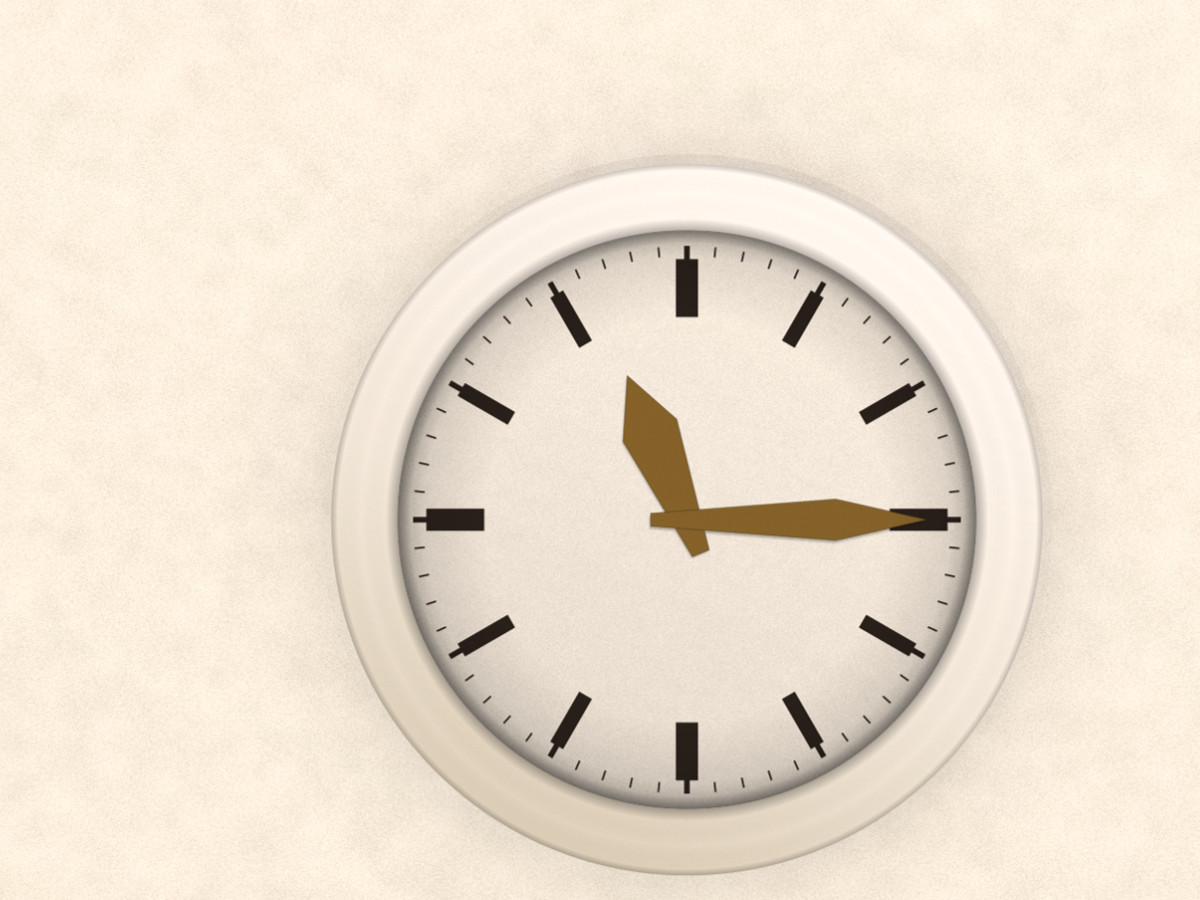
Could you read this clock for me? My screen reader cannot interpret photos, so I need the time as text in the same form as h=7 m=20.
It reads h=11 m=15
